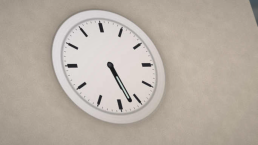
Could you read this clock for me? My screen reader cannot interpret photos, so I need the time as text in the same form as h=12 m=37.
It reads h=5 m=27
